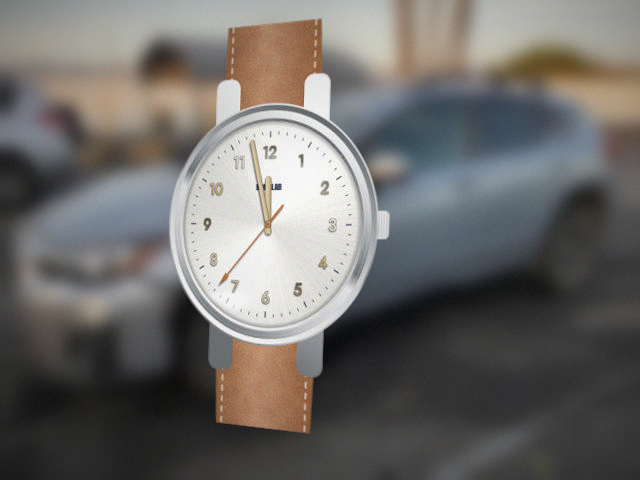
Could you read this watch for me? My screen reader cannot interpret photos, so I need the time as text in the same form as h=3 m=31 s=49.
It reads h=11 m=57 s=37
